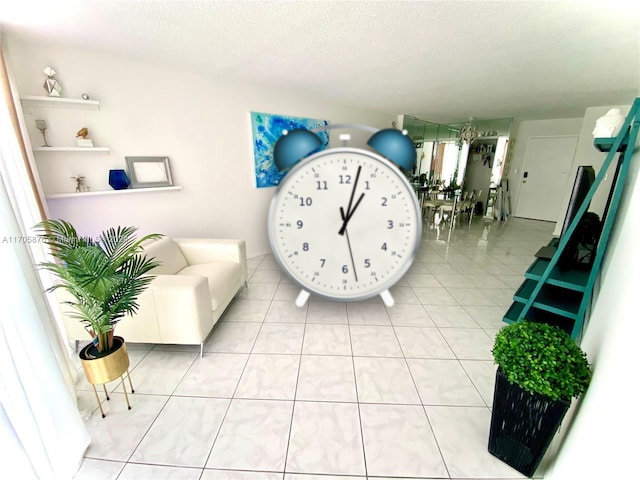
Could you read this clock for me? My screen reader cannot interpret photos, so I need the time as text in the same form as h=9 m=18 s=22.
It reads h=1 m=2 s=28
